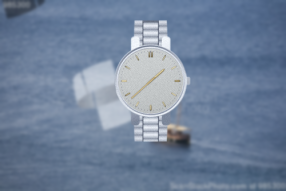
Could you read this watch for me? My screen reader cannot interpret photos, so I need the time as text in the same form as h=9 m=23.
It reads h=1 m=38
